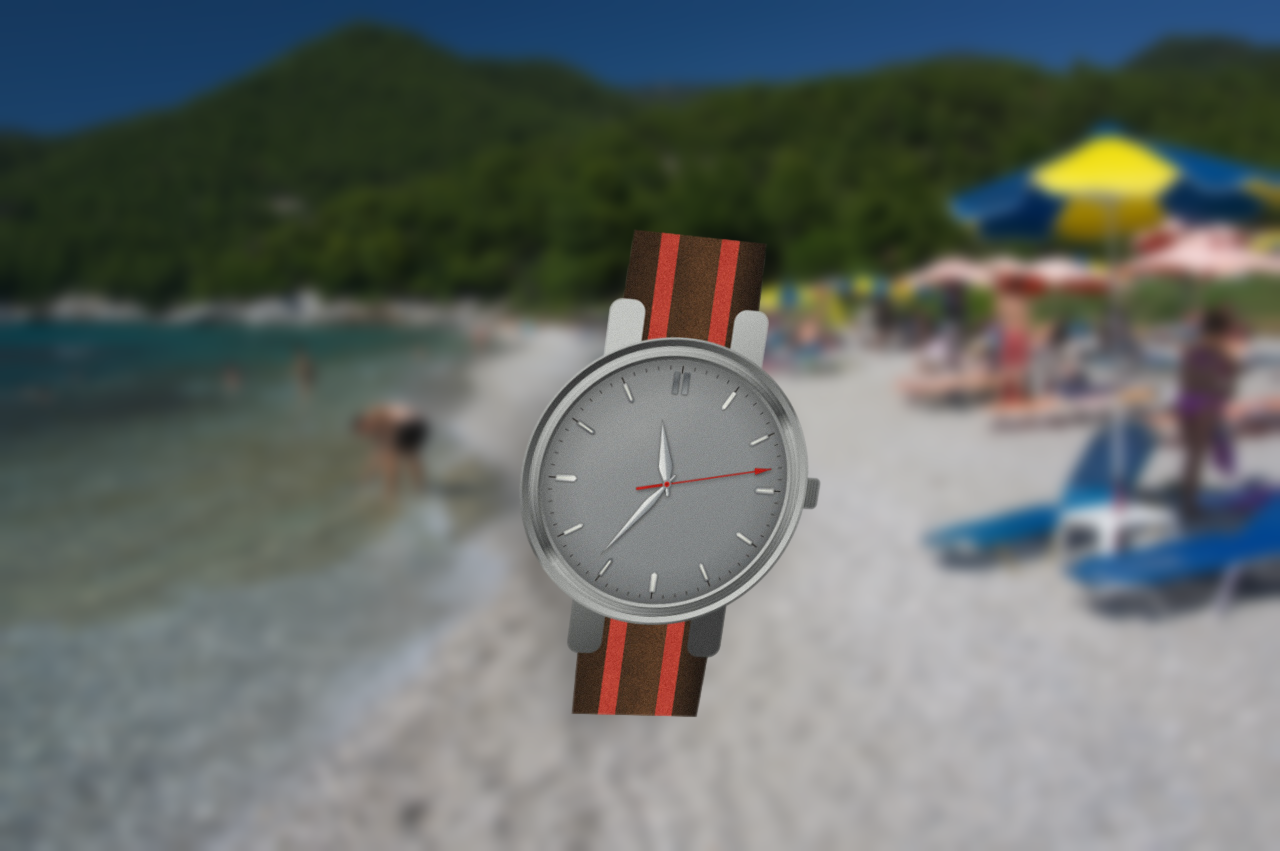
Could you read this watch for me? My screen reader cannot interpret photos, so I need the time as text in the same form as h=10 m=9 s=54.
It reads h=11 m=36 s=13
